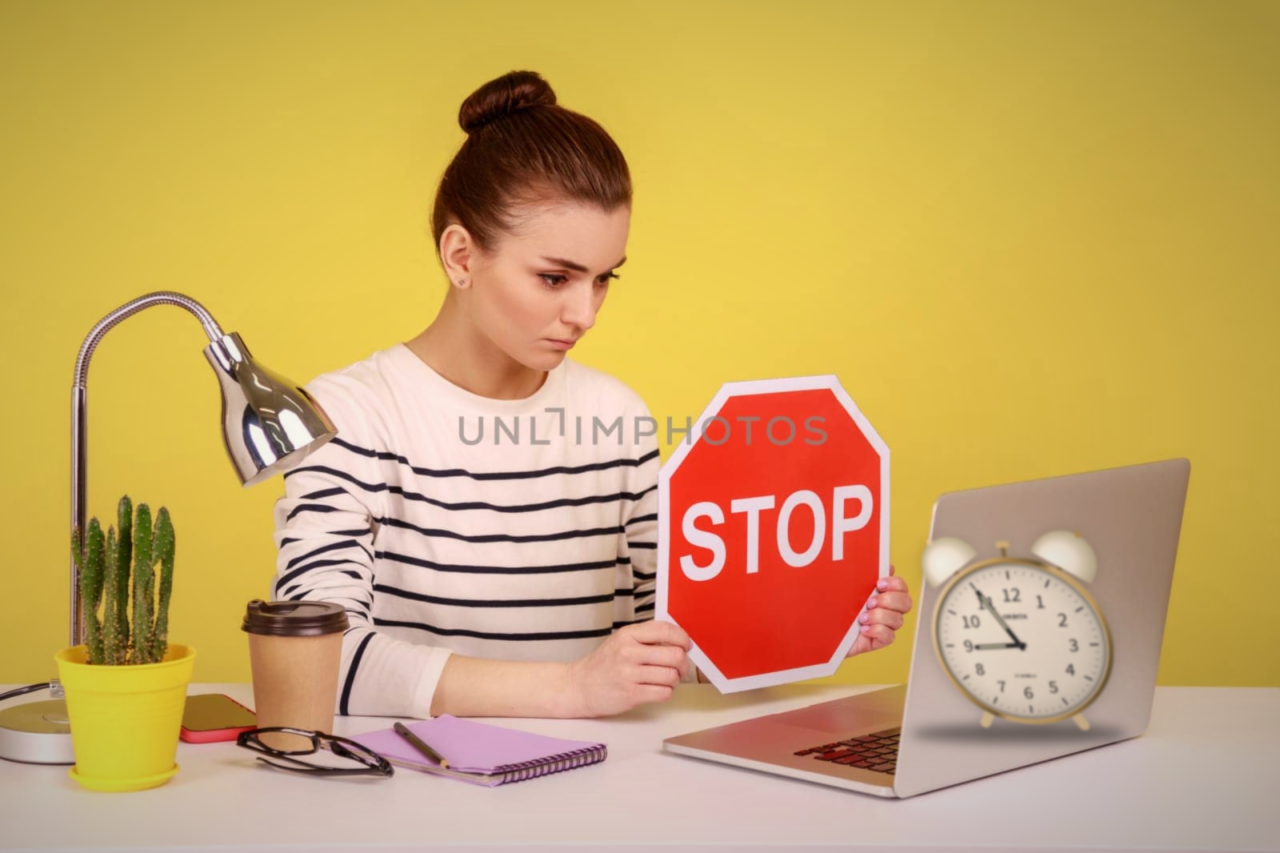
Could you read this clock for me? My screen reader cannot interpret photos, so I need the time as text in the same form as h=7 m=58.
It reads h=8 m=55
